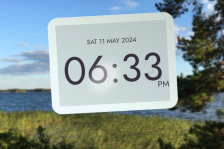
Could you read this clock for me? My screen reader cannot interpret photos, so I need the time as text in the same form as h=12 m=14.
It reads h=6 m=33
